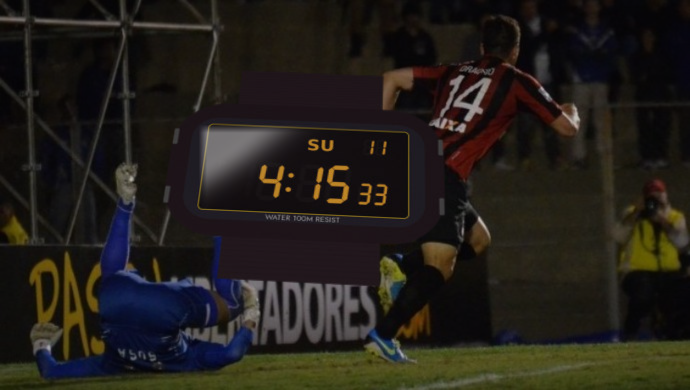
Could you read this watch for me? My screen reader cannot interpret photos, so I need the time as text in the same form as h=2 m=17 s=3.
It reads h=4 m=15 s=33
